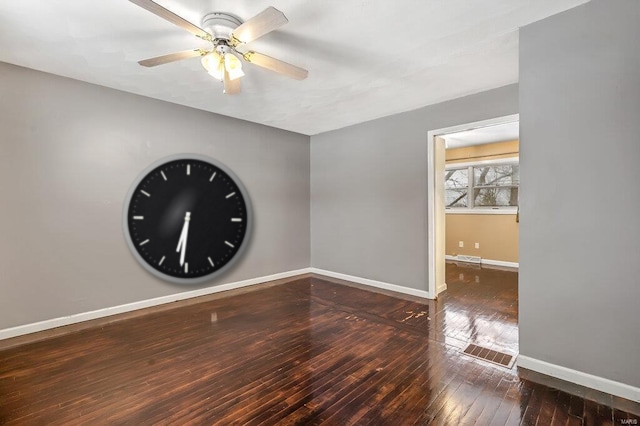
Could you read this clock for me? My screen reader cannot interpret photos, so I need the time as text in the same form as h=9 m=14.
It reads h=6 m=31
